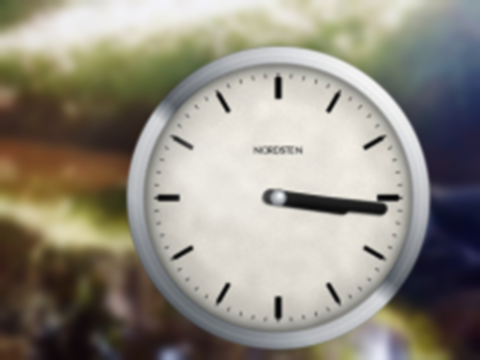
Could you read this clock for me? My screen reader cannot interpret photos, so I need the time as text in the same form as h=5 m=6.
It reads h=3 m=16
